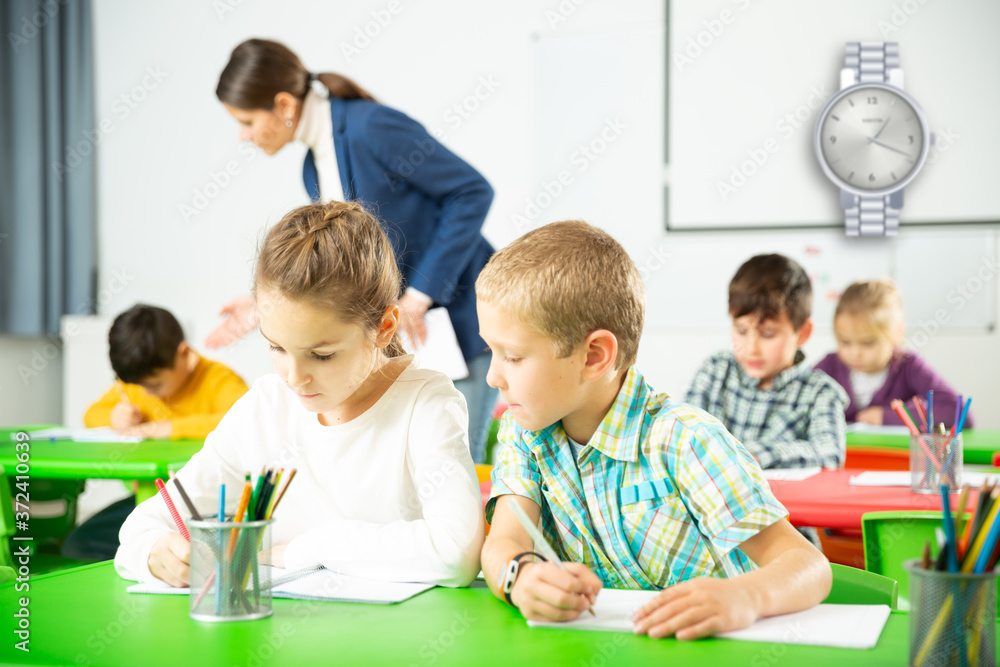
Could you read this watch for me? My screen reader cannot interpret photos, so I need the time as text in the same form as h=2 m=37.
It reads h=1 m=19
